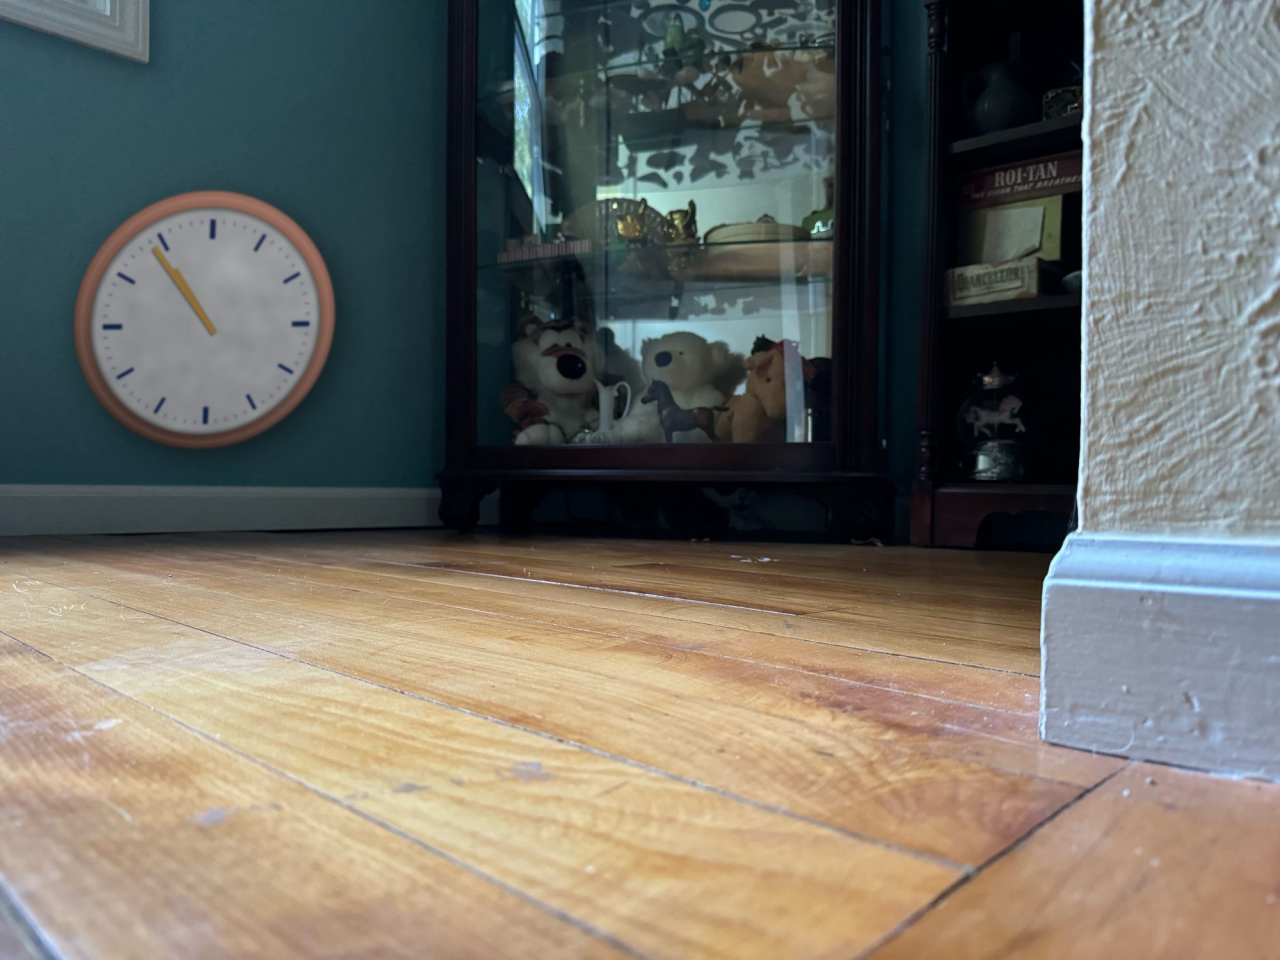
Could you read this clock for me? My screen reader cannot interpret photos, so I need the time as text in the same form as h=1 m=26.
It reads h=10 m=54
